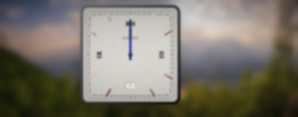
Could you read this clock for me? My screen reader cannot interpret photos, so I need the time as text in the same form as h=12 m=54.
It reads h=12 m=0
